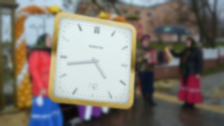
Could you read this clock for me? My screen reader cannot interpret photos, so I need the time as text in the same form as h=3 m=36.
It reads h=4 m=43
